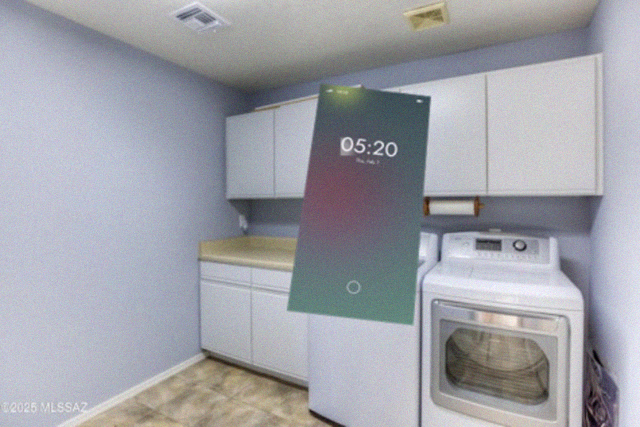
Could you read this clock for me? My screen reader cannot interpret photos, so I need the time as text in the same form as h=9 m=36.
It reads h=5 m=20
